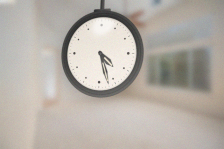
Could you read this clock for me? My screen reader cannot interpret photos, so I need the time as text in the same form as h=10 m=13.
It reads h=4 m=27
